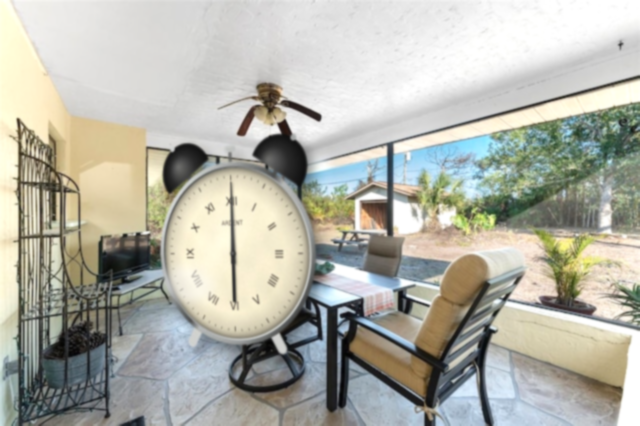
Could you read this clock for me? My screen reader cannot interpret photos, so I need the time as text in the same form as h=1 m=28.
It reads h=6 m=0
